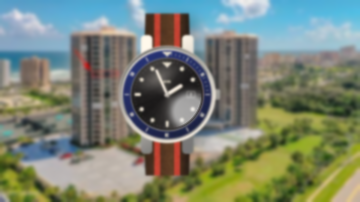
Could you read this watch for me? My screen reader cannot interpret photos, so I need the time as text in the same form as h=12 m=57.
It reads h=1 m=56
